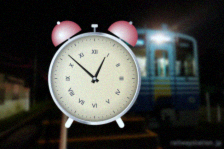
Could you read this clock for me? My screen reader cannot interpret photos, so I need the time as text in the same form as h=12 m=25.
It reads h=12 m=52
